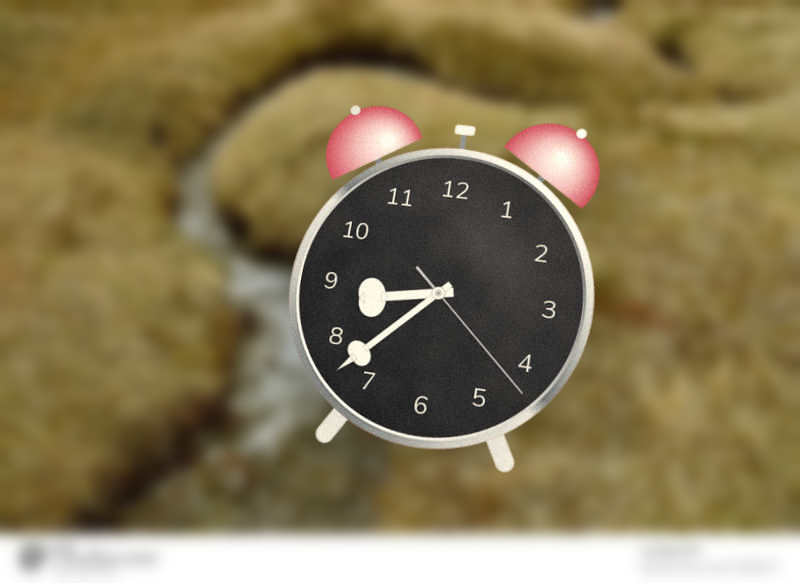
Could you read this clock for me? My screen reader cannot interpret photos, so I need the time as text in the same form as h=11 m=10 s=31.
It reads h=8 m=37 s=22
